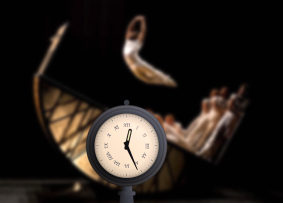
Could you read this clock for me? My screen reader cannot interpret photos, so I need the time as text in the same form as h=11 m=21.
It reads h=12 m=26
